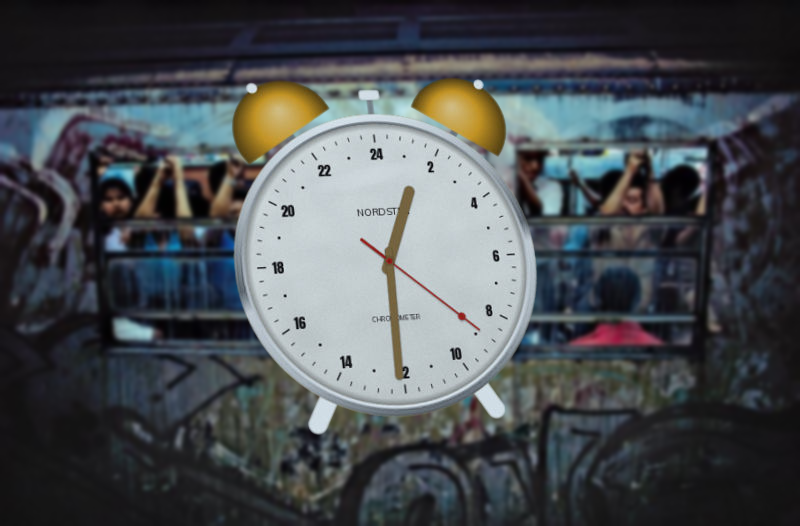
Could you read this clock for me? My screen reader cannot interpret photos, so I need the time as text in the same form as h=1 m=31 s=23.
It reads h=1 m=30 s=22
